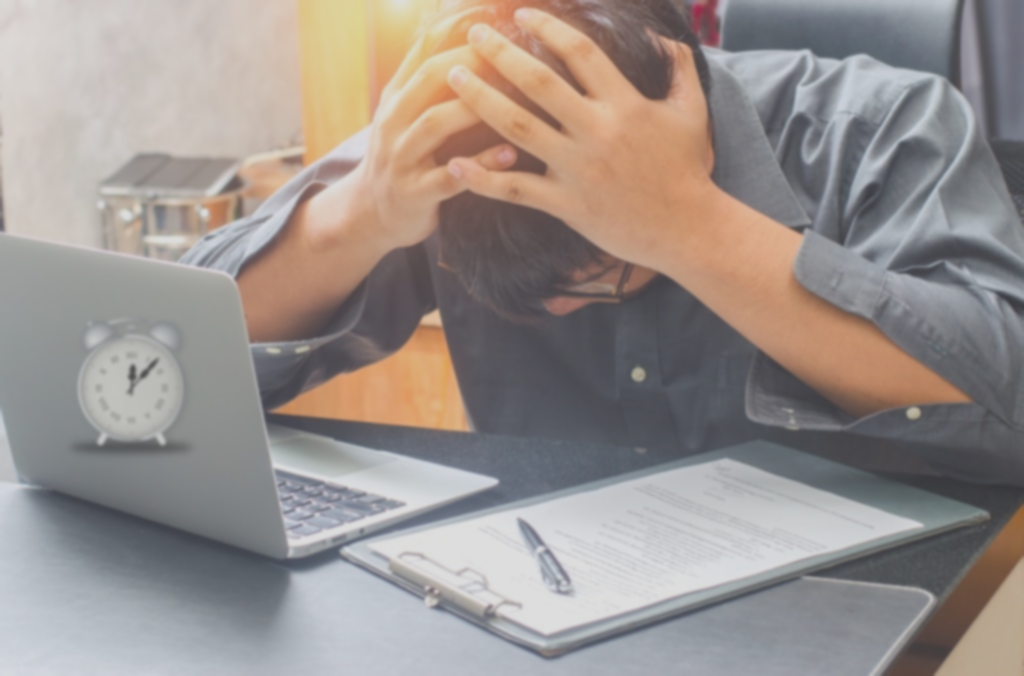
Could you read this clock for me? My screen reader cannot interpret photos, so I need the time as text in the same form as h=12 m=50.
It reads h=12 m=7
